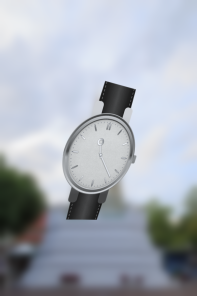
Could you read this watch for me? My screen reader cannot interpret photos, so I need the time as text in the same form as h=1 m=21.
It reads h=11 m=23
